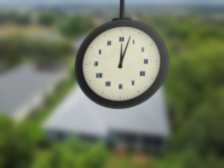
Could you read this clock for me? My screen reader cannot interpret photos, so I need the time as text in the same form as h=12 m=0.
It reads h=12 m=3
